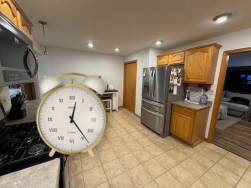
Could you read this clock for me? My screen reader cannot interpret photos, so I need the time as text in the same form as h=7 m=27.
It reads h=12 m=24
